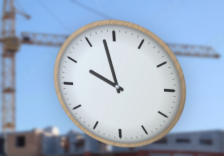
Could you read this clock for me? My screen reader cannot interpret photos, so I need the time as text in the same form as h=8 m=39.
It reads h=9 m=58
